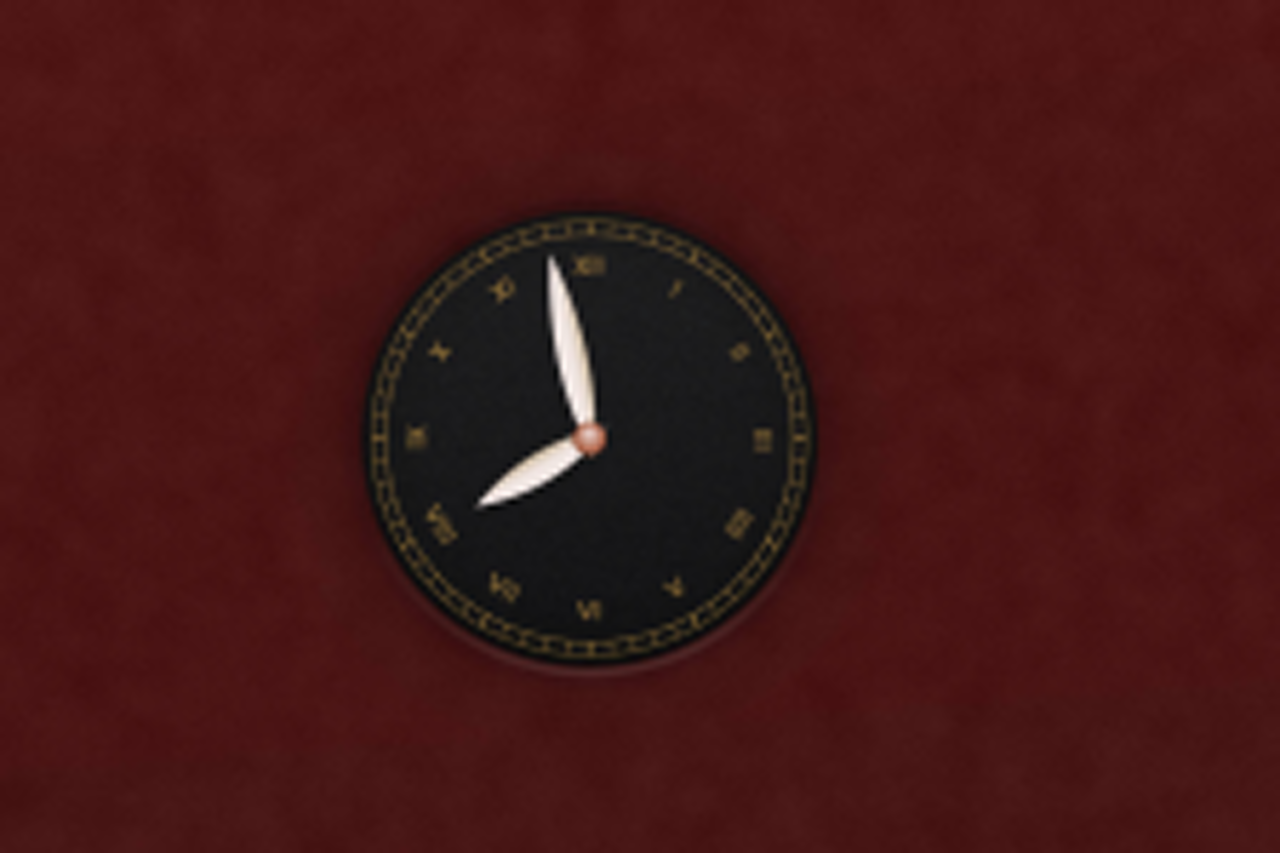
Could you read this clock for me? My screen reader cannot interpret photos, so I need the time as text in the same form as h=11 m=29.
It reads h=7 m=58
